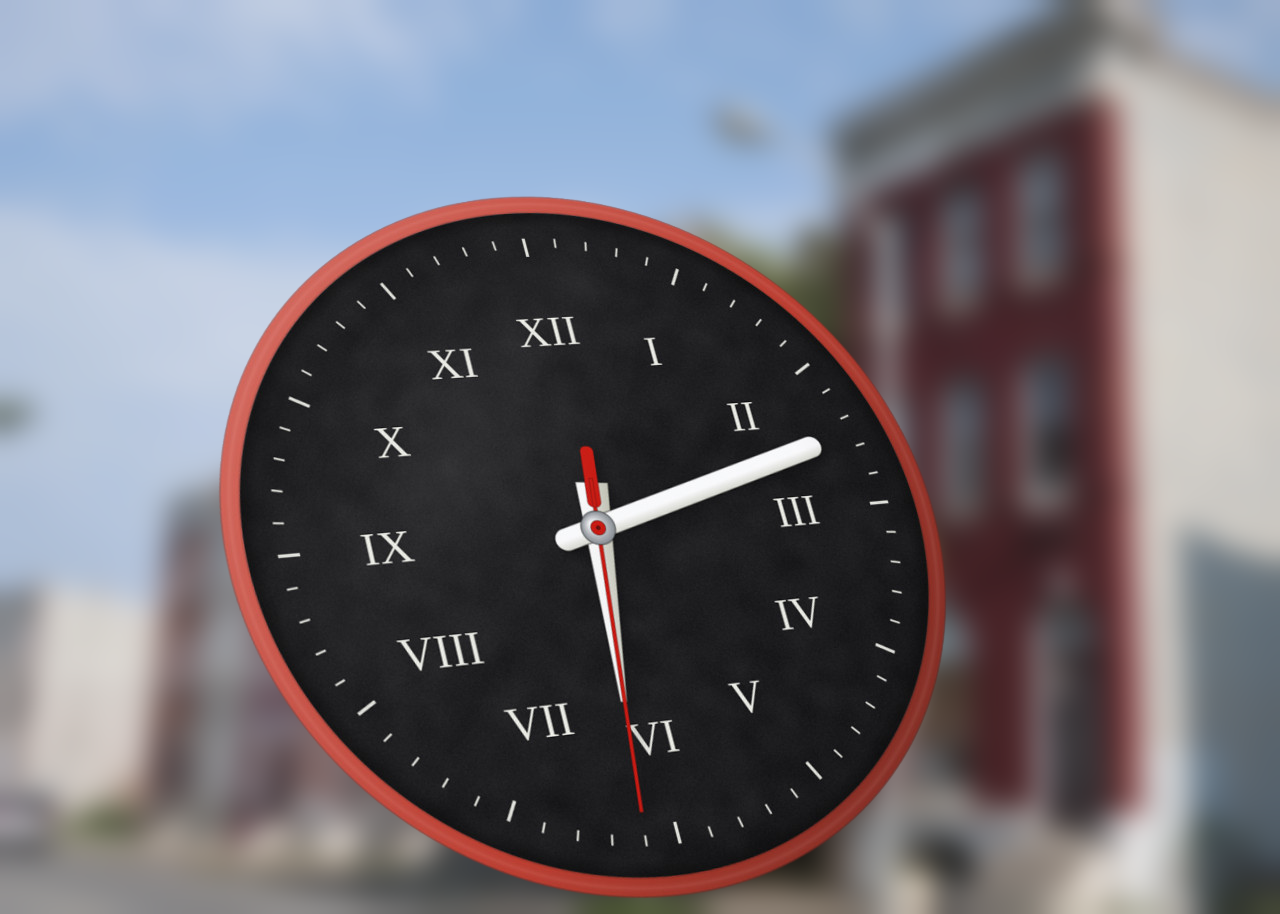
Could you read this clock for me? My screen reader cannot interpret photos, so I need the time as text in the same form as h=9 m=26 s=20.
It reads h=6 m=12 s=31
